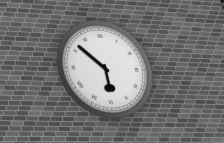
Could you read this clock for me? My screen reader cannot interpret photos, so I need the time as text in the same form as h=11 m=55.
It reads h=5 m=52
